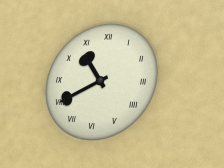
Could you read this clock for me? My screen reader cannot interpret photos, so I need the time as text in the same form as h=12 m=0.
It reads h=10 m=40
